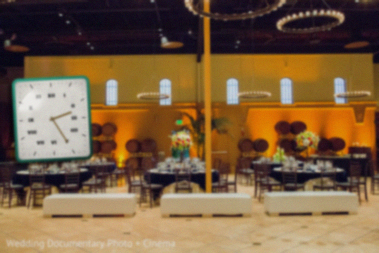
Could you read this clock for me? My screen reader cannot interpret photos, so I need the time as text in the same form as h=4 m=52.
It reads h=2 m=25
